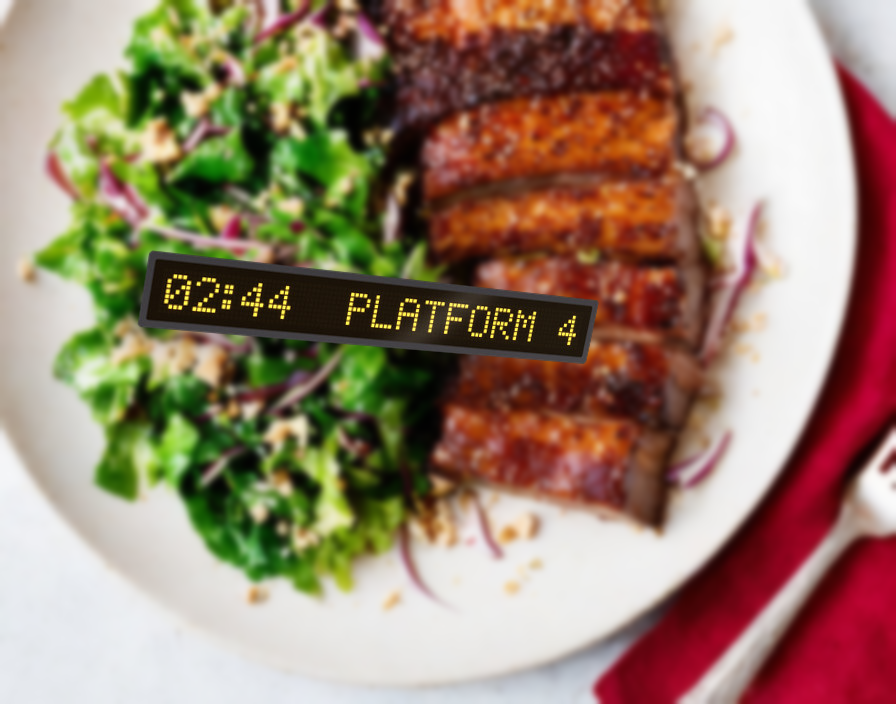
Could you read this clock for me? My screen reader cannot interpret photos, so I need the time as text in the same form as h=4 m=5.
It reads h=2 m=44
